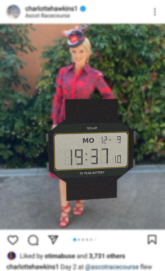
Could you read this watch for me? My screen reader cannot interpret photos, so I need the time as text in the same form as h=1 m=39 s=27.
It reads h=19 m=37 s=10
